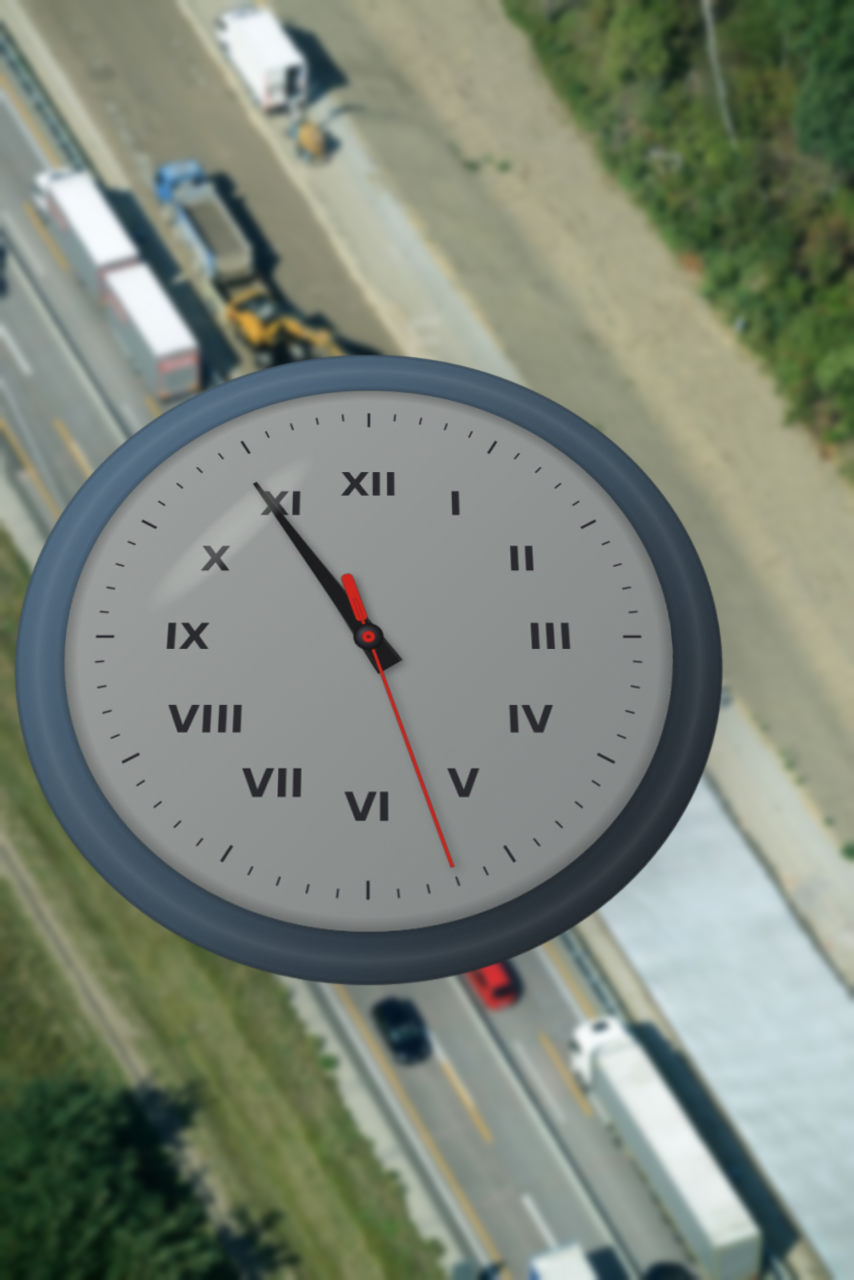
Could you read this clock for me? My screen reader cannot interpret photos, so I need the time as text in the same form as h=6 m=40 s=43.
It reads h=10 m=54 s=27
